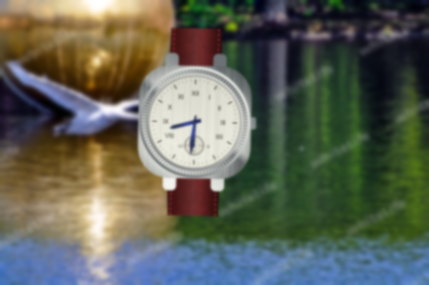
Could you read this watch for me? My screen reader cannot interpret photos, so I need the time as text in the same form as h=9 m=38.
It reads h=8 m=31
